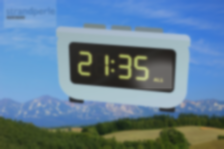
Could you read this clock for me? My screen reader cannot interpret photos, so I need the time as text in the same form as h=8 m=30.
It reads h=21 m=35
